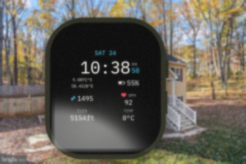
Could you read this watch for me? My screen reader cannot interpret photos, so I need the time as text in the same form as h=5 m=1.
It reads h=10 m=38
